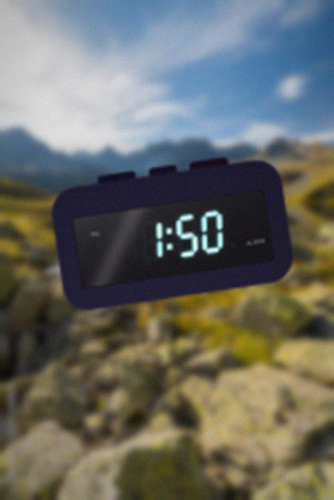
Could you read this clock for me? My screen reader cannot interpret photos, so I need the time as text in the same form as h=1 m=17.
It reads h=1 m=50
